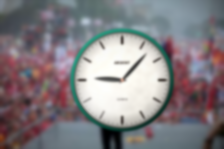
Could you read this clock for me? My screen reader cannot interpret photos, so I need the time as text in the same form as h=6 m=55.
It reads h=9 m=7
